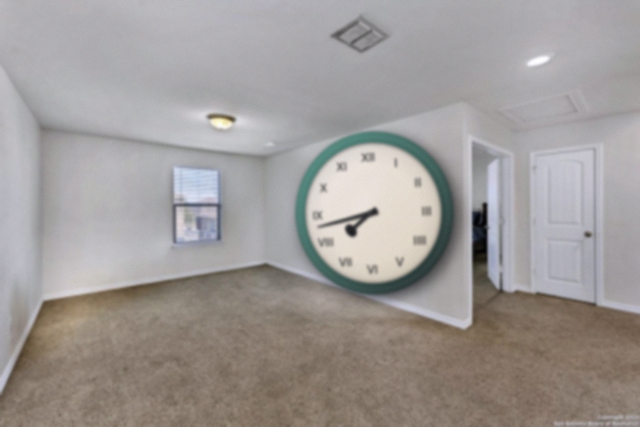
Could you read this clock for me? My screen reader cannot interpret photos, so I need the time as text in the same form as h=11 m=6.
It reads h=7 m=43
